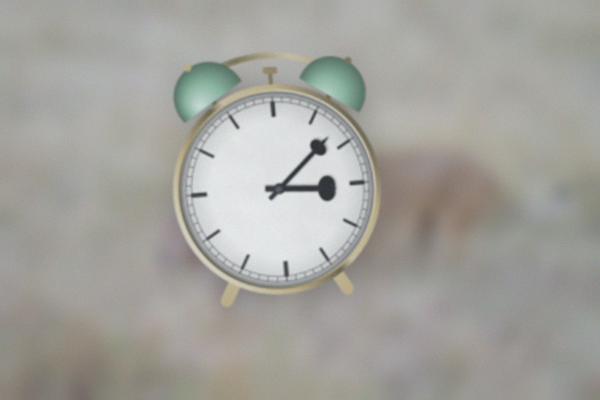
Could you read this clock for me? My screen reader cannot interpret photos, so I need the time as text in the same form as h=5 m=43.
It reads h=3 m=8
